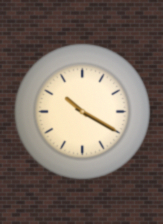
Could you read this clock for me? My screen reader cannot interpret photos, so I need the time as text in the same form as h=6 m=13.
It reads h=10 m=20
